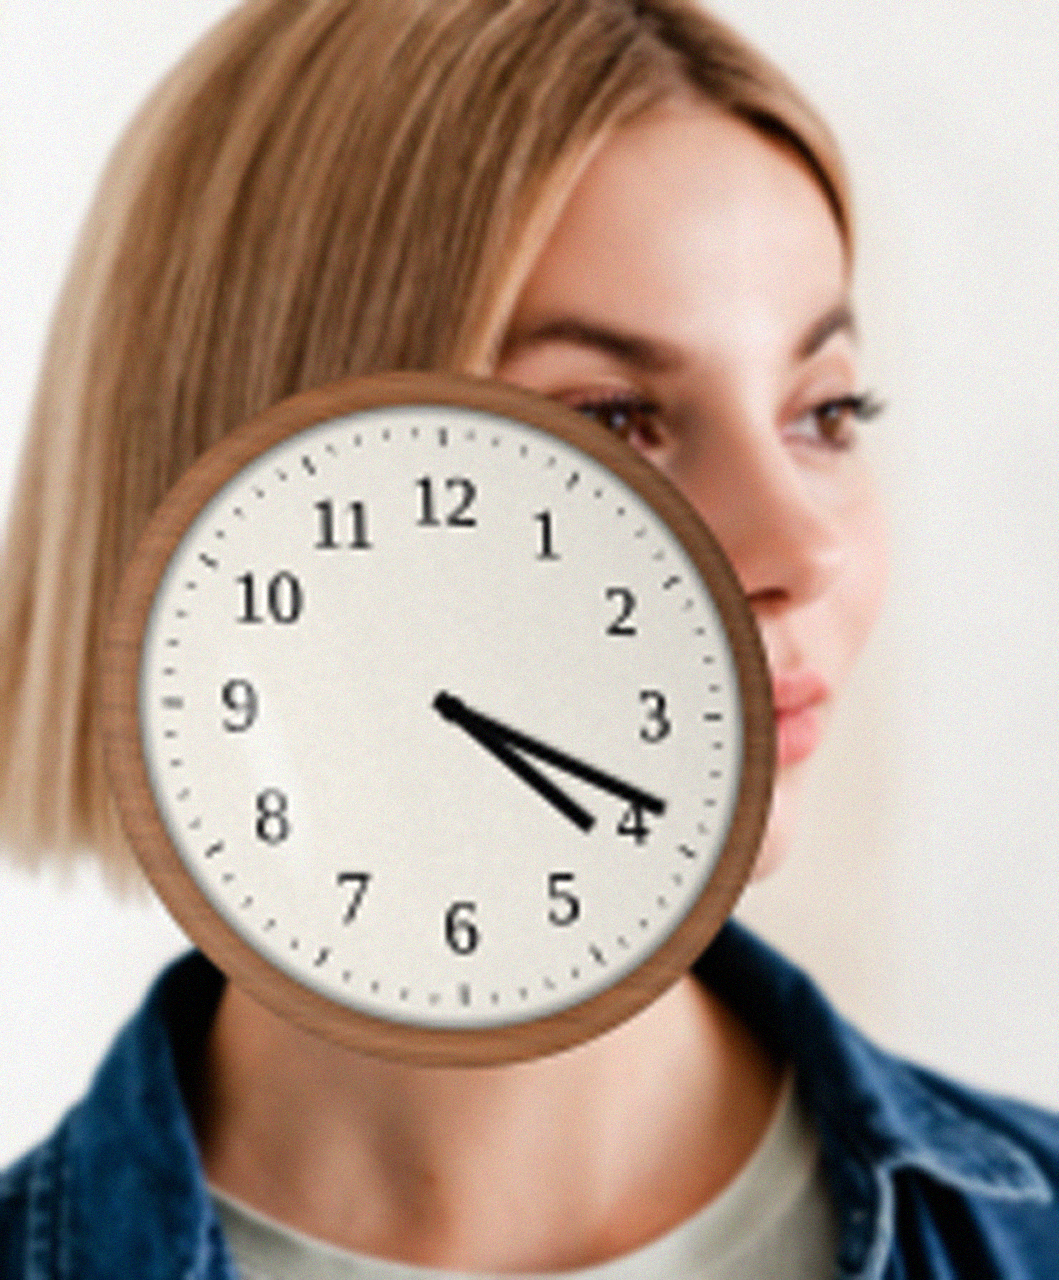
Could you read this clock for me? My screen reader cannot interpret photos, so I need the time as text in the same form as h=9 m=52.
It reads h=4 m=19
